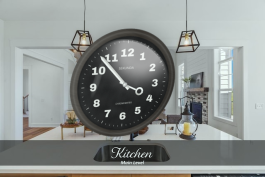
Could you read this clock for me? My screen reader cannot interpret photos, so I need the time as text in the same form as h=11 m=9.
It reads h=3 m=53
